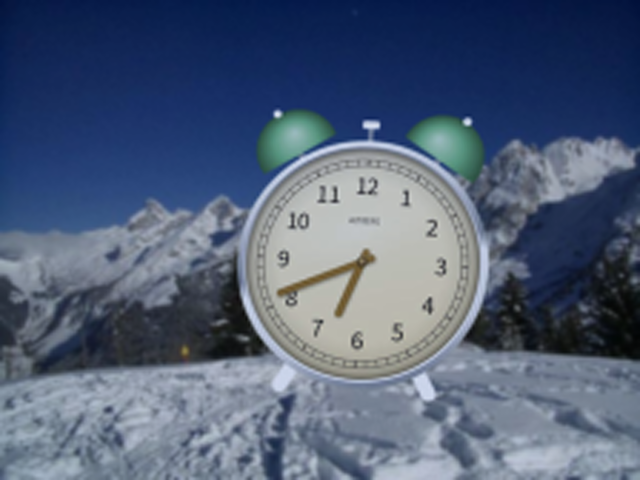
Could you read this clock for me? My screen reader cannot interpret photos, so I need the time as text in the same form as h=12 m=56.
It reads h=6 m=41
